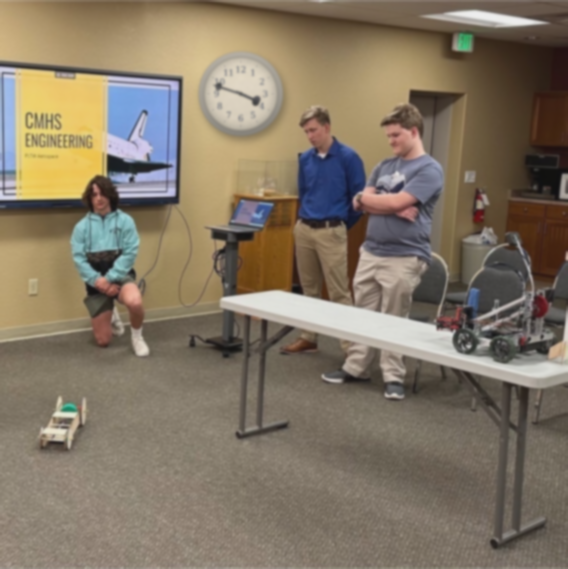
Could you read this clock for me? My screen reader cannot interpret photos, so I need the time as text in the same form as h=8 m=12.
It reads h=3 m=48
